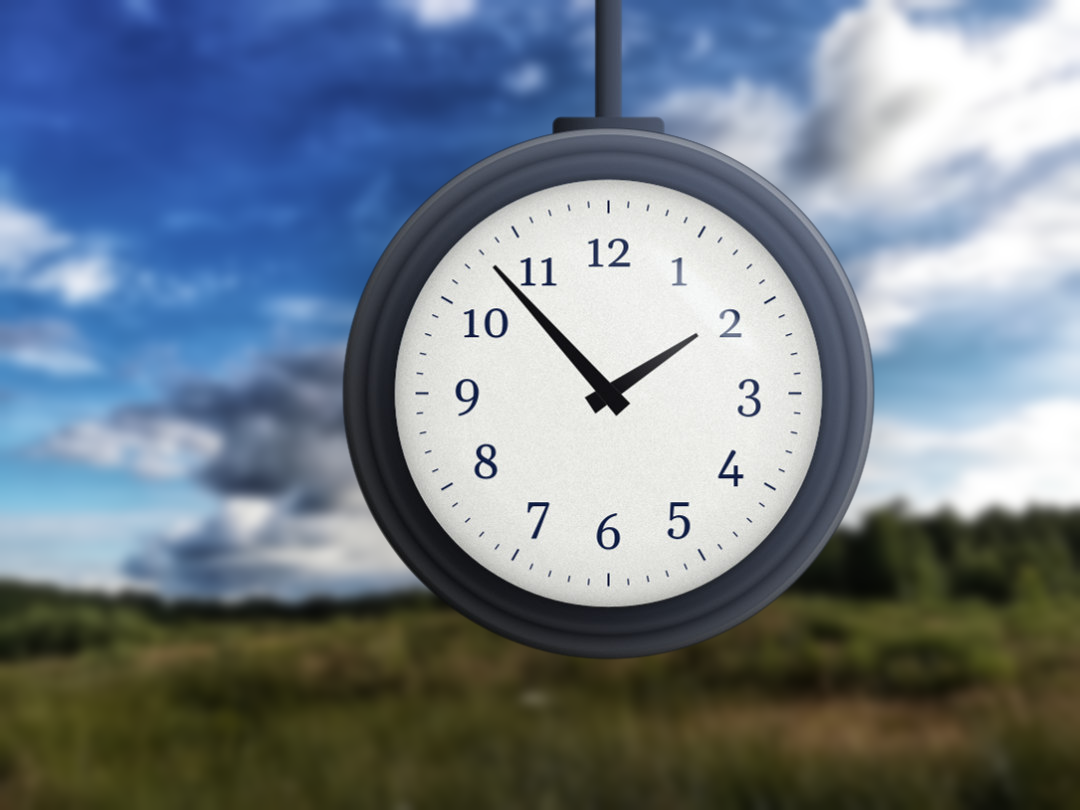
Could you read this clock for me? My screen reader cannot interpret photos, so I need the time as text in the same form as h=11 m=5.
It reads h=1 m=53
